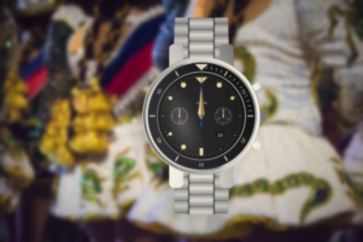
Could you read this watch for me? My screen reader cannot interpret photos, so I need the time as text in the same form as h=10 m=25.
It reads h=12 m=0
